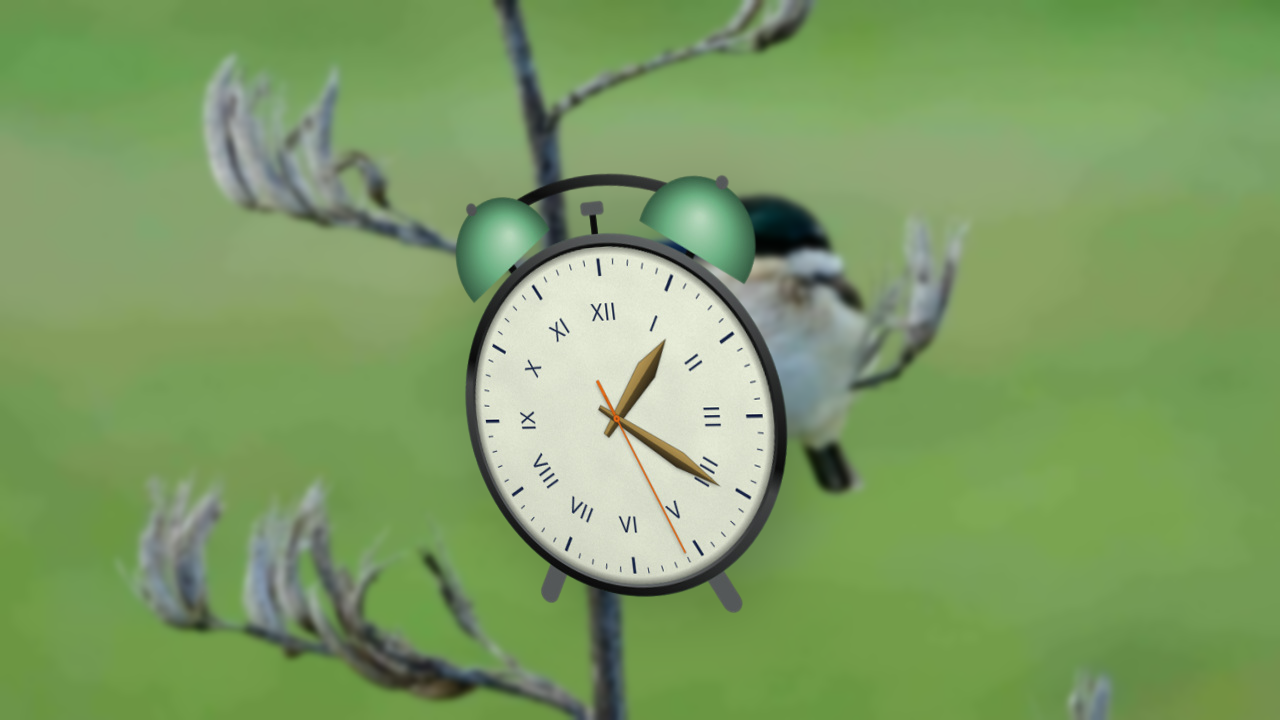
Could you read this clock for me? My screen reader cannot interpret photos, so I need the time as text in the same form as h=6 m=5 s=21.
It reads h=1 m=20 s=26
